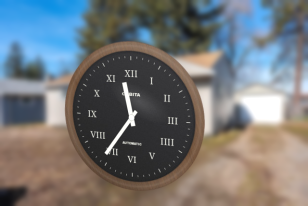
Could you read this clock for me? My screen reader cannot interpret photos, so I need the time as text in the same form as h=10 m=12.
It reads h=11 m=36
